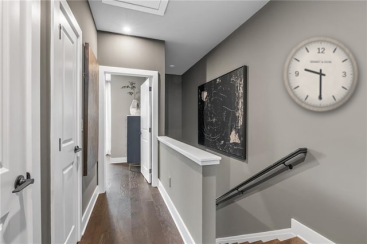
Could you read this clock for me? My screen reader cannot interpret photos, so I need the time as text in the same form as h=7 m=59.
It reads h=9 m=30
